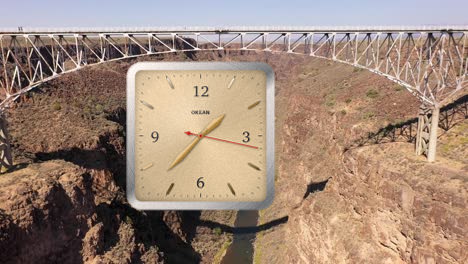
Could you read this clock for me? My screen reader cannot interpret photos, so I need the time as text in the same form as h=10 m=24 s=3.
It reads h=1 m=37 s=17
